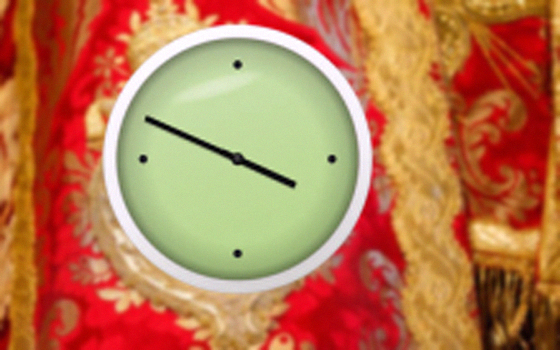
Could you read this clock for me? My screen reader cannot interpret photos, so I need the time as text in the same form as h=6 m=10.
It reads h=3 m=49
